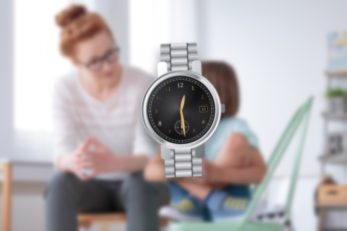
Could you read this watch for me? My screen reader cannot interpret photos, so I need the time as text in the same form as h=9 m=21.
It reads h=12 m=29
